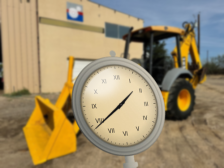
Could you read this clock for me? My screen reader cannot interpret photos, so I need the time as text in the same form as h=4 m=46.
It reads h=1 m=39
